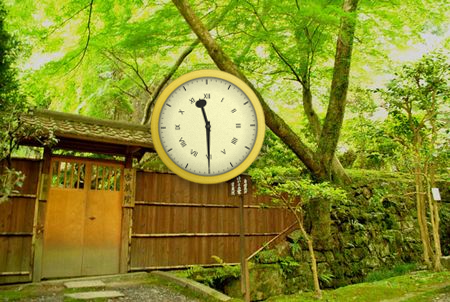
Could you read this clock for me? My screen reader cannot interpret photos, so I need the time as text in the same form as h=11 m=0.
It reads h=11 m=30
